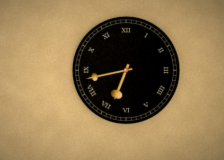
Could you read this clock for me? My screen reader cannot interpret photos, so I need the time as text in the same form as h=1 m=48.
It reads h=6 m=43
